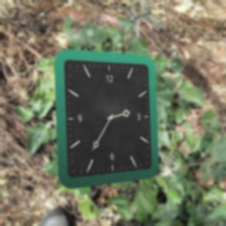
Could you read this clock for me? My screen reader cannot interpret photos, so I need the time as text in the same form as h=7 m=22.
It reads h=2 m=36
